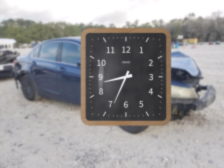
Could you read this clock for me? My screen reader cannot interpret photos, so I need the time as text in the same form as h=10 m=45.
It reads h=8 m=34
